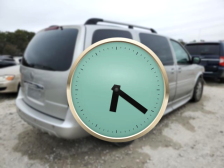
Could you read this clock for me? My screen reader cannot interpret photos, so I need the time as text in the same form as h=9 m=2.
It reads h=6 m=21
